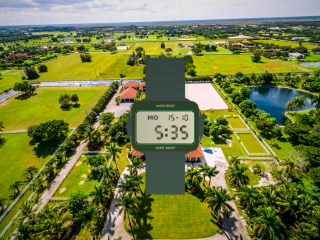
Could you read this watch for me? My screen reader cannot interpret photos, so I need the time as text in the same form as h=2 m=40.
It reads h=5 m=35
